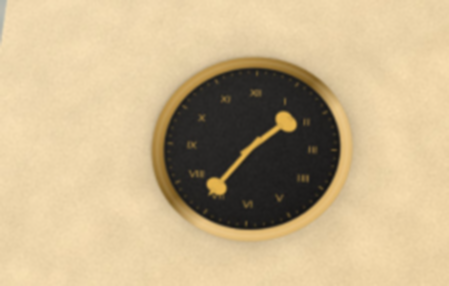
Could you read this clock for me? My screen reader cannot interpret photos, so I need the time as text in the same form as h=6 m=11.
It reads h=1 m=36
